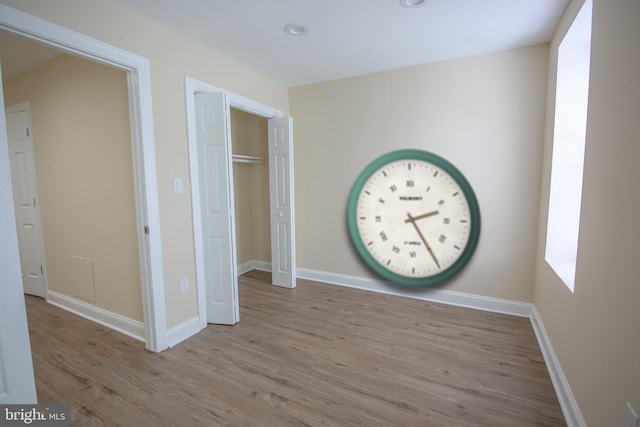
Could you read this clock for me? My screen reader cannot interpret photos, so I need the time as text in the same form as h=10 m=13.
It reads h=2 m=25
